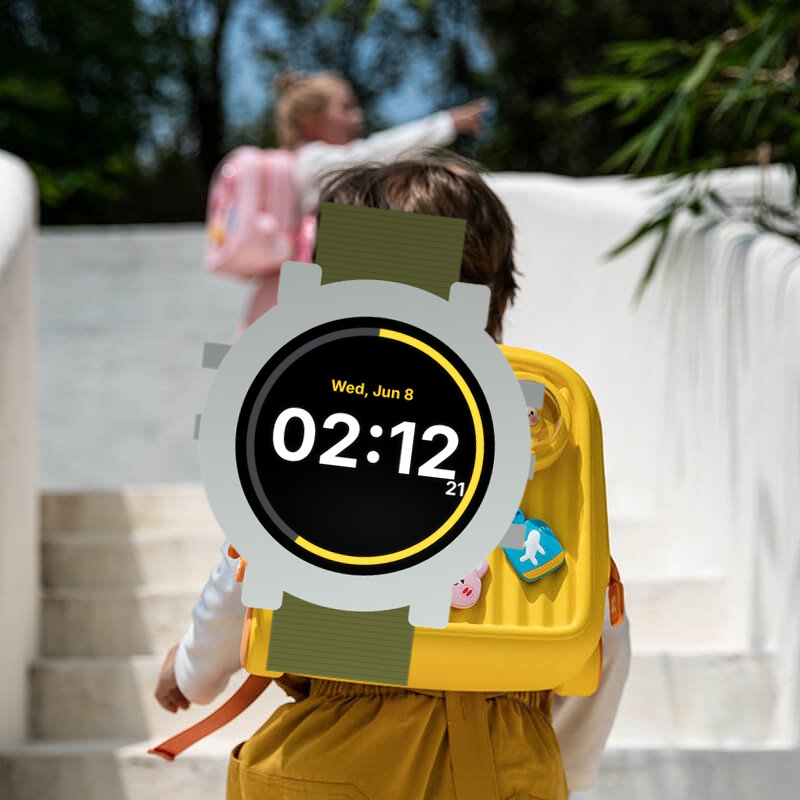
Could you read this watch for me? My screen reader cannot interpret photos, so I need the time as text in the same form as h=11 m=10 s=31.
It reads h=2 m=12 s=21
